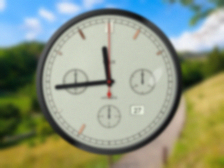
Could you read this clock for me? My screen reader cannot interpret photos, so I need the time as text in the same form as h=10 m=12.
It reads h=11 m=44
